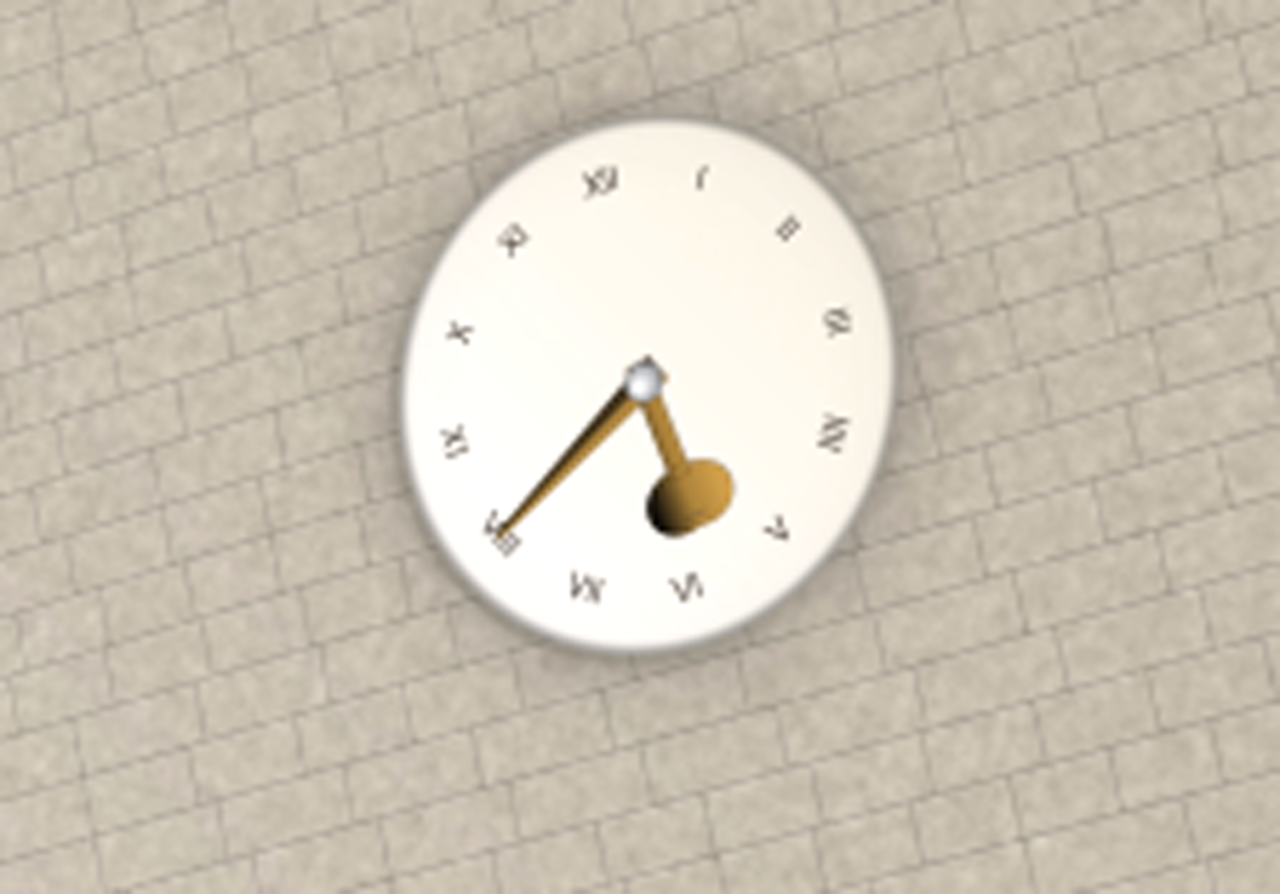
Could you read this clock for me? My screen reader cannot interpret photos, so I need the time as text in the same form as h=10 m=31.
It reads h=5 m=40
